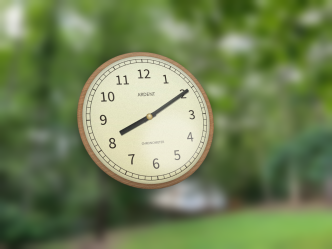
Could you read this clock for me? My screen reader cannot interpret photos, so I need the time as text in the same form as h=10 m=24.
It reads h=8 m=10
